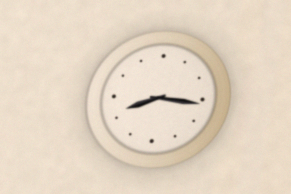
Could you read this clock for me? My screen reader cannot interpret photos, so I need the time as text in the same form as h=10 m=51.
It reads h=8 m=16
